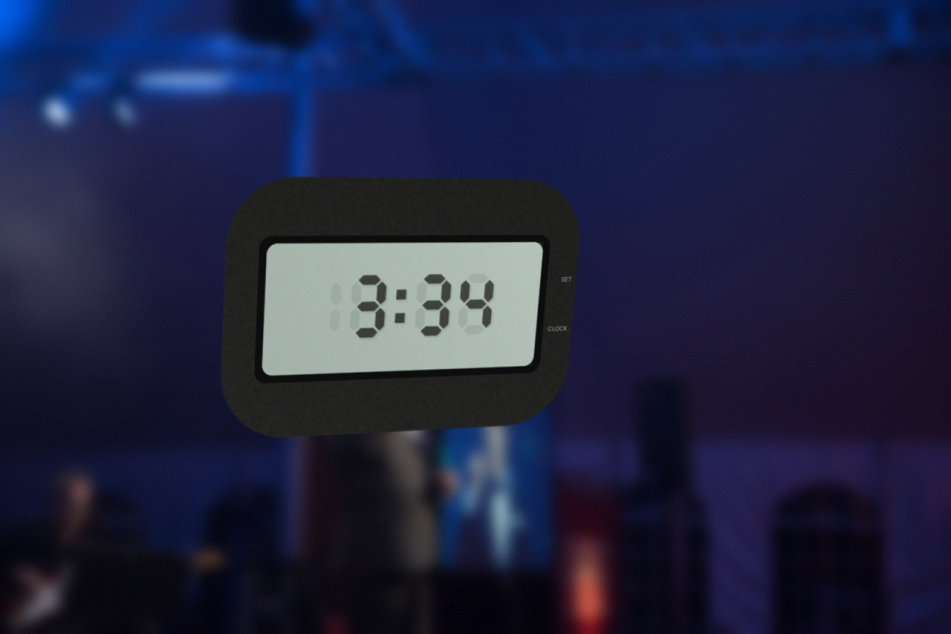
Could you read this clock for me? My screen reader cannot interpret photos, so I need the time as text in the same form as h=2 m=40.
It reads h=3 m=34
